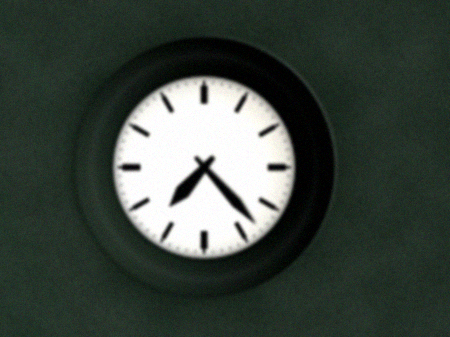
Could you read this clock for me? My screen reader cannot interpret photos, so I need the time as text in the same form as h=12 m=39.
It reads h=7 m=23
